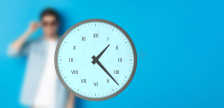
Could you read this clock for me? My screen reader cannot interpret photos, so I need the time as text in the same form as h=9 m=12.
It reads h=1 m=23
